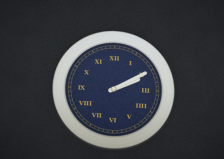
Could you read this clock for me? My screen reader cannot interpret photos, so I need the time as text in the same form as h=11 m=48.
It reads h=2 m=10
